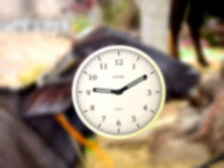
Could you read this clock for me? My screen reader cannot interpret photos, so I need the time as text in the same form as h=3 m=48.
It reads h=9 m=10
